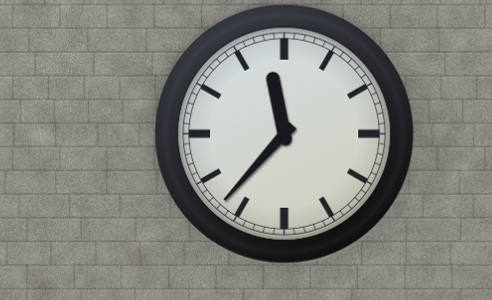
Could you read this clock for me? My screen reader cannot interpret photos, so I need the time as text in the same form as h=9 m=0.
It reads h=11 m=37
